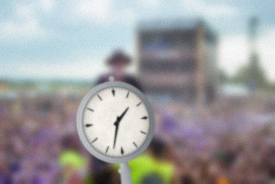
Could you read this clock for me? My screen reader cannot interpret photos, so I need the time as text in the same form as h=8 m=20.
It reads h=1 m=33
